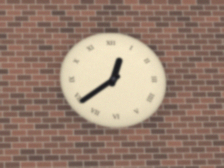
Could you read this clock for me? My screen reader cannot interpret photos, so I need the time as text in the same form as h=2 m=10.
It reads h=12 m=39
